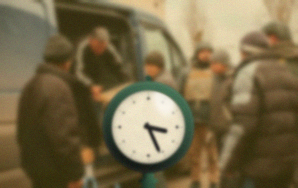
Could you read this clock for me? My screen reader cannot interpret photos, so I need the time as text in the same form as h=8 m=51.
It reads h=3 m=26
